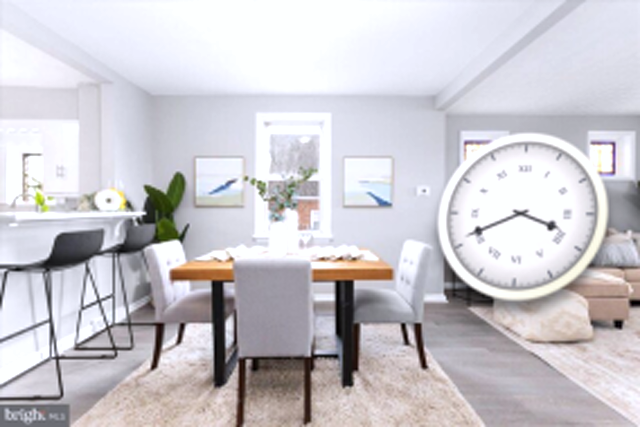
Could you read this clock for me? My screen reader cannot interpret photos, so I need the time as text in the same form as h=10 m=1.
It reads h=3 m=41
